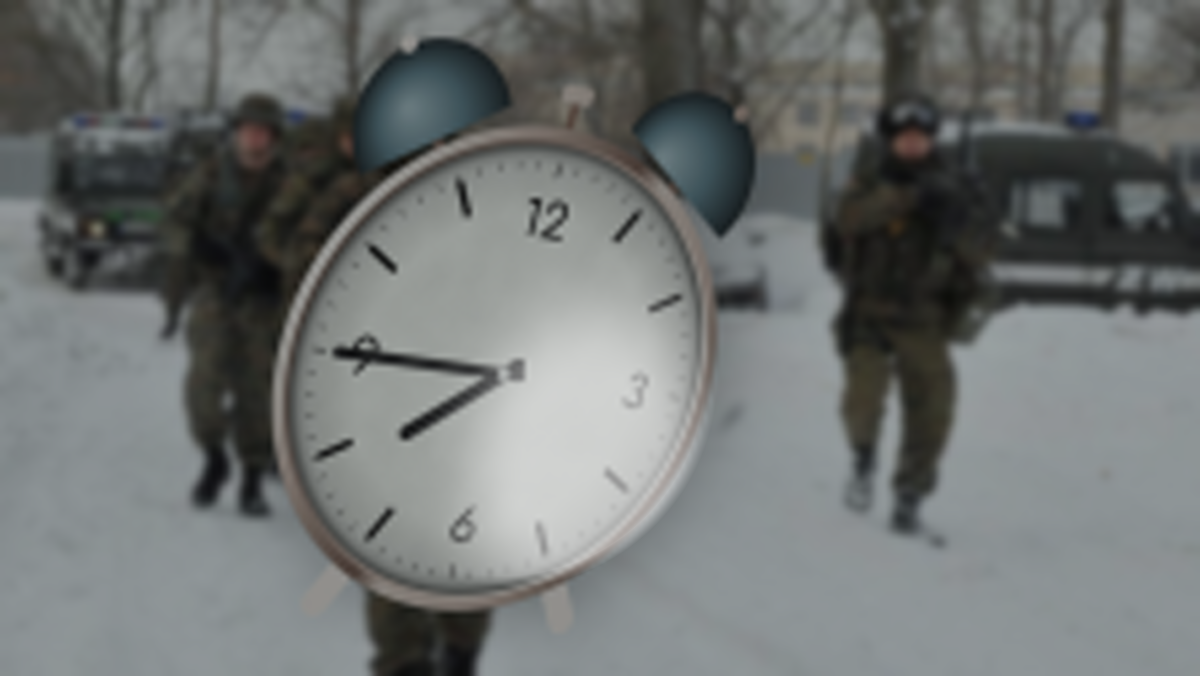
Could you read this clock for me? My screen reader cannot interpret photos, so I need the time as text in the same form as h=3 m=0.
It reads h=7 m=45
